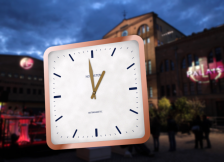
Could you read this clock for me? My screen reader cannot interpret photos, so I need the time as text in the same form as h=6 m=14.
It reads h=12 m=59
